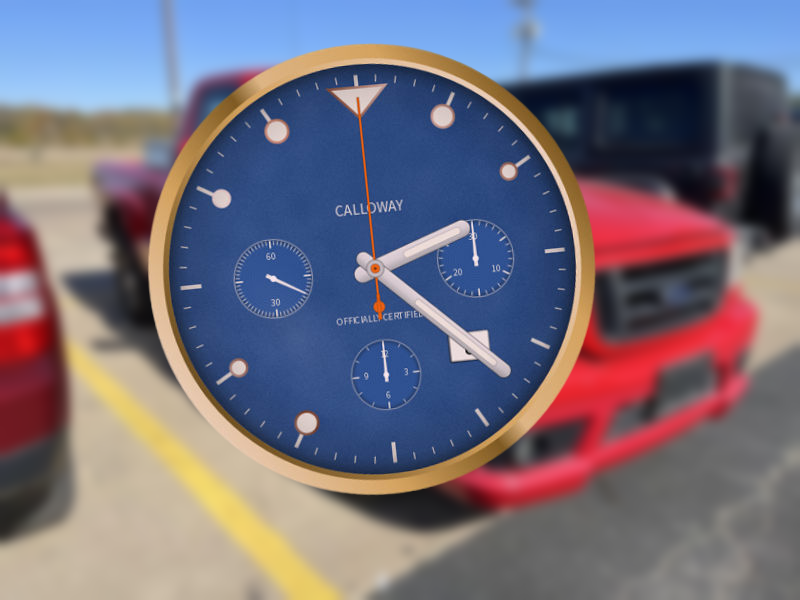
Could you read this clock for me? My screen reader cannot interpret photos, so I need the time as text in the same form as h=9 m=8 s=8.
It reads h=2 m=22 s=20
